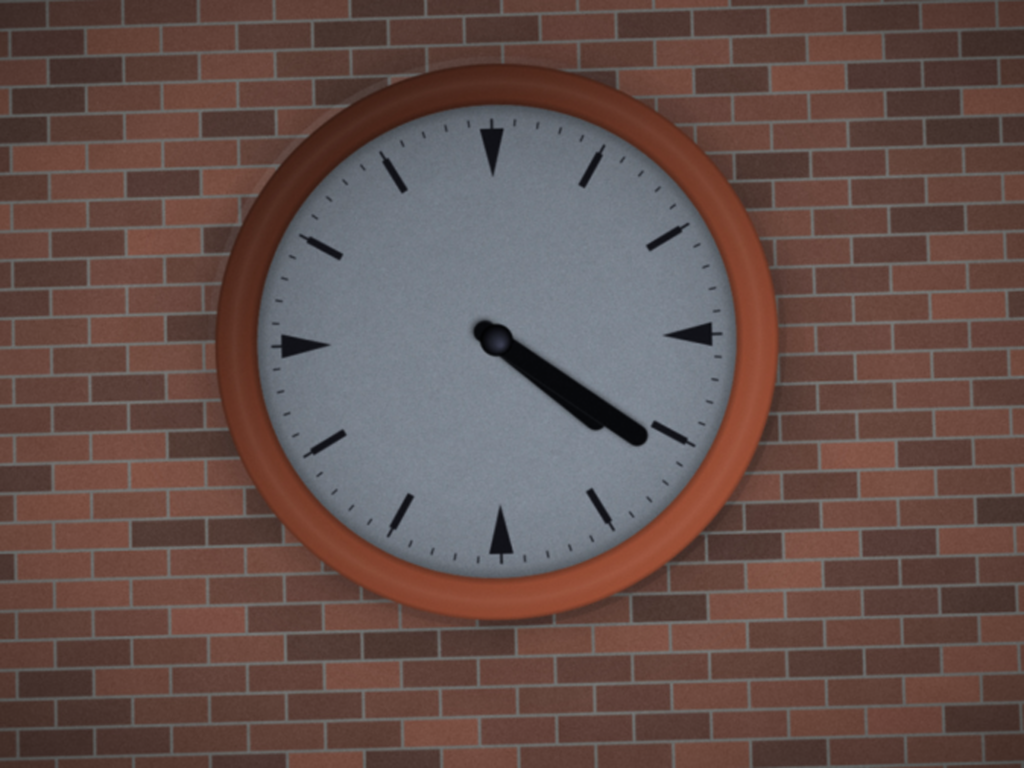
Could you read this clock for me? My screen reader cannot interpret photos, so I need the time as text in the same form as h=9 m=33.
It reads h=4 m=21
